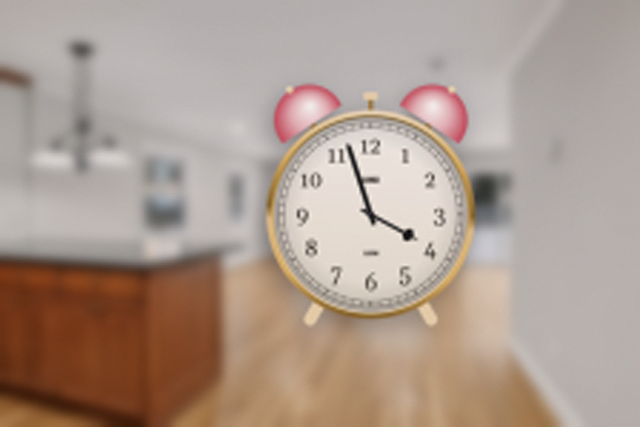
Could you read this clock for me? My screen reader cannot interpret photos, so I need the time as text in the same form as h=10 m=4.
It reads h=3 m=57
